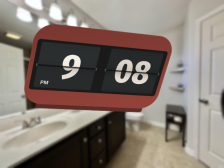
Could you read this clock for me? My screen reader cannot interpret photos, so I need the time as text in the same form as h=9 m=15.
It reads h=9 m=8
